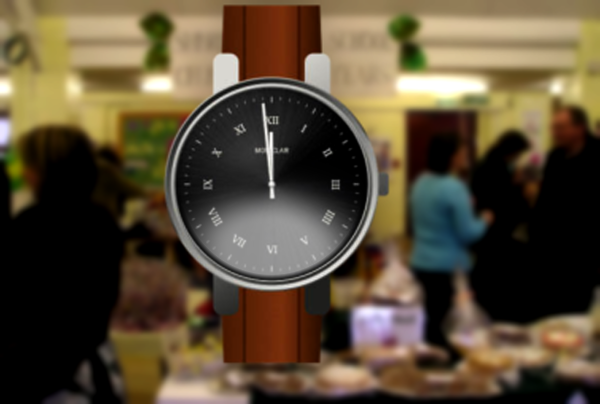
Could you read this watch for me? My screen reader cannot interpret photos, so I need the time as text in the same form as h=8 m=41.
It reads h=11 m=59
